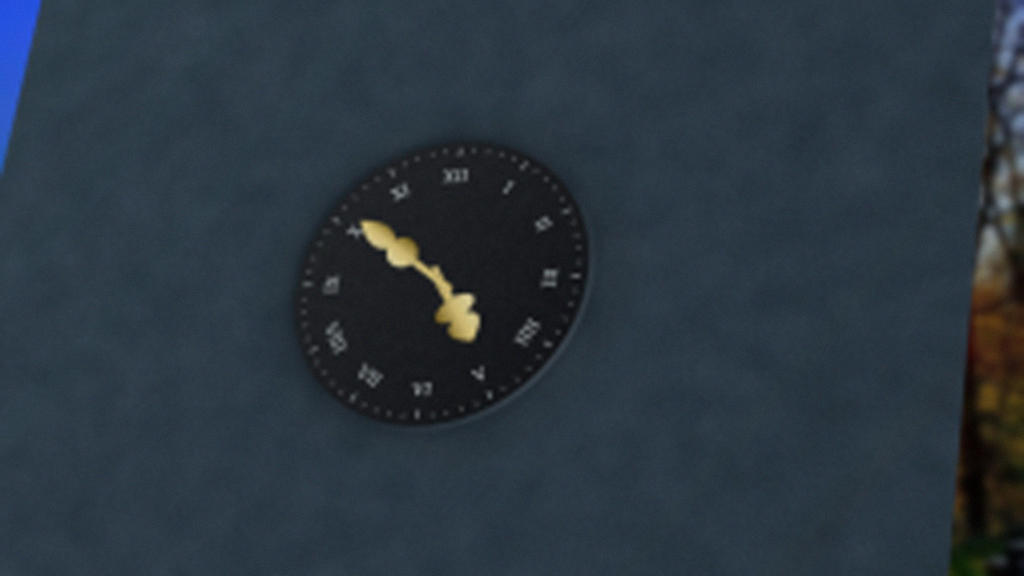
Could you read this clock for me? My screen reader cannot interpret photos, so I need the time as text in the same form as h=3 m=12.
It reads h=4 m=51
